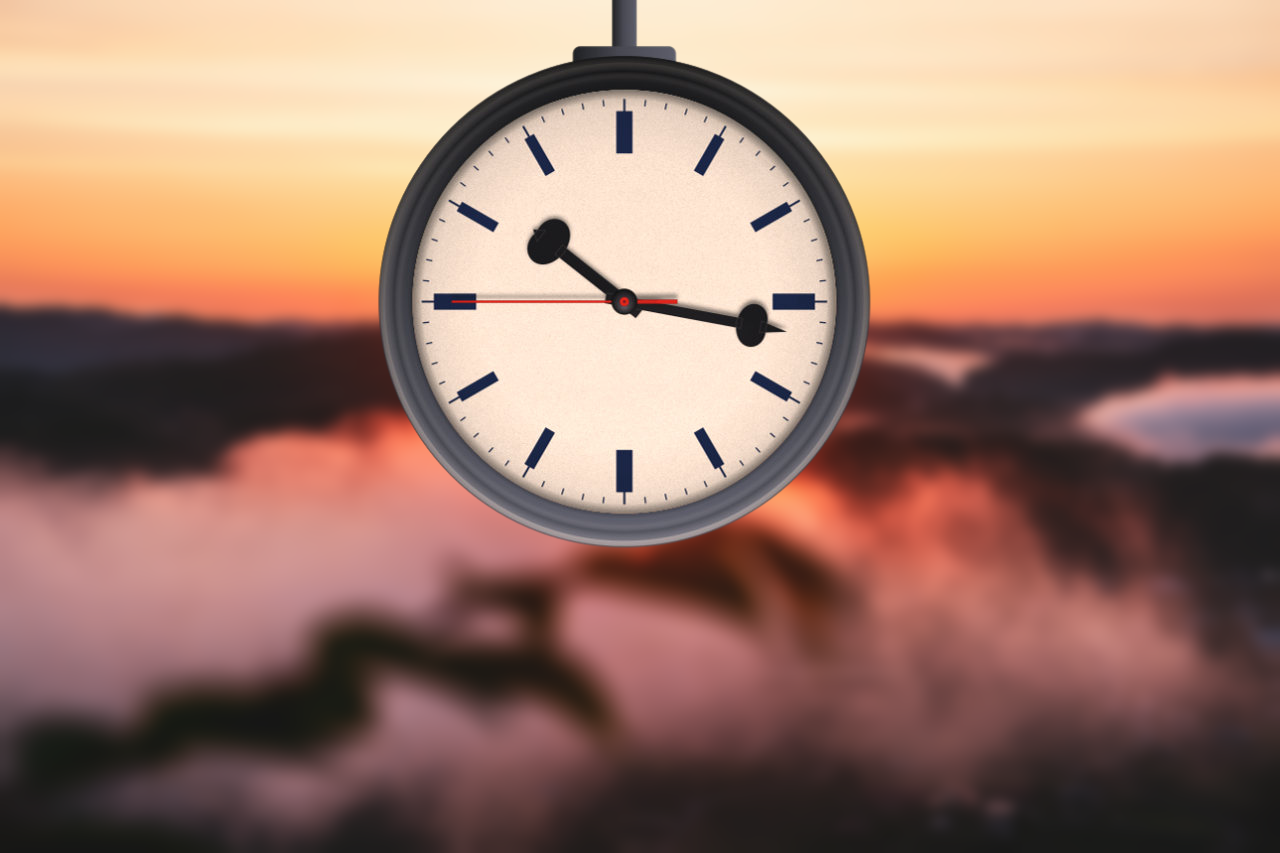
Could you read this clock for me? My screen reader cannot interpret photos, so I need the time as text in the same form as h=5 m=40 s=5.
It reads h=10 m=16 s=45
